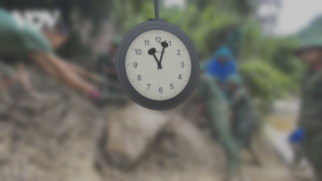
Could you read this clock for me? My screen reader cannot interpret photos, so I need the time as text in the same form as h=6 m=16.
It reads h=11 m=3
